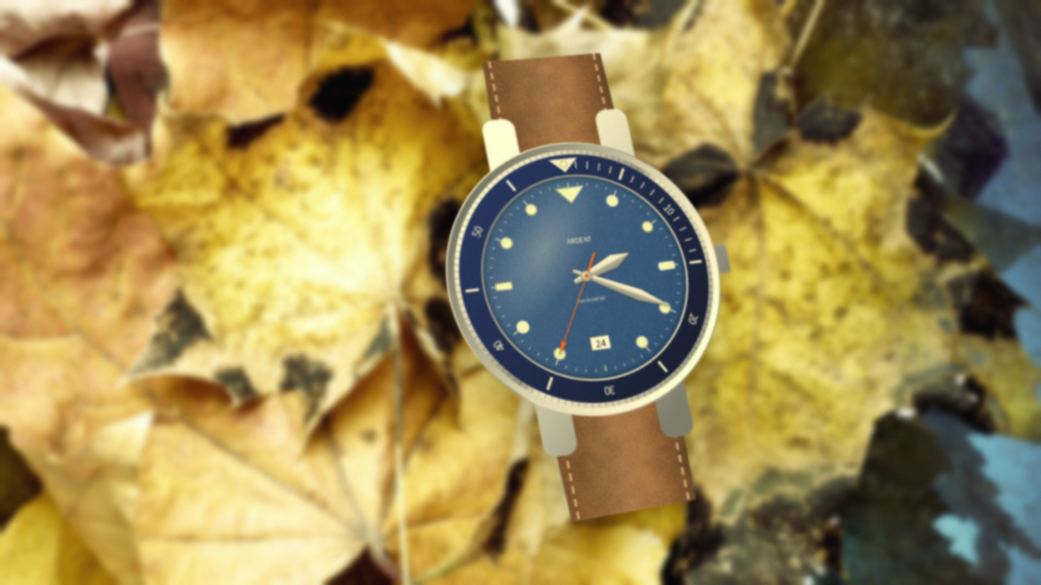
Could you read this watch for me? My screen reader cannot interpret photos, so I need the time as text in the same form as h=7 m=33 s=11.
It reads h=2 m=19 s=35
